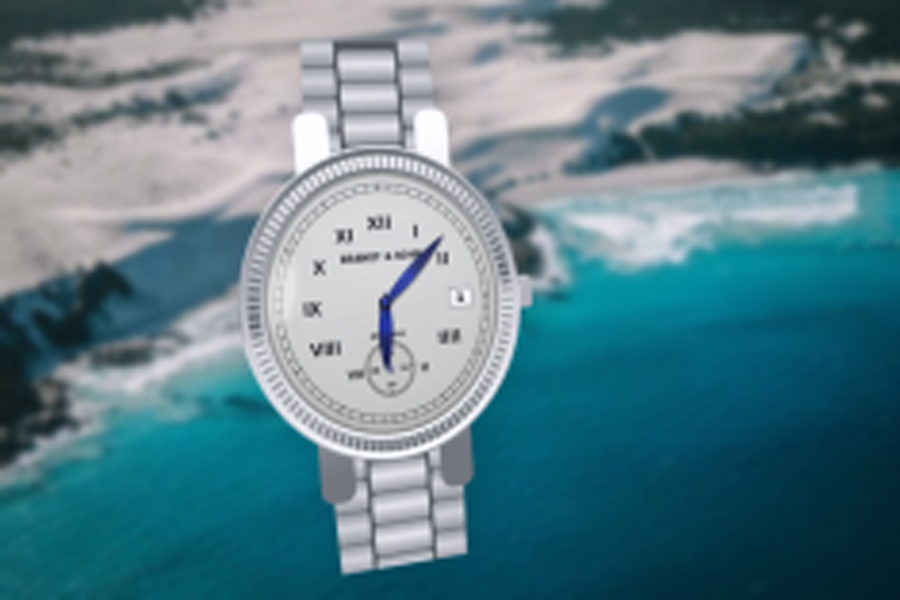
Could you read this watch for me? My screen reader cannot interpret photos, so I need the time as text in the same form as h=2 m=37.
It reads h=6 m=8
